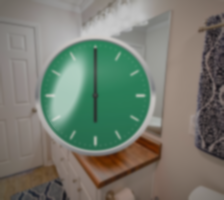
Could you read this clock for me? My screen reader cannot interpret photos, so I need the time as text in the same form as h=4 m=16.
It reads h=6 m=0
